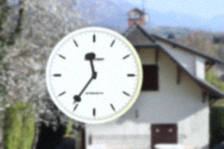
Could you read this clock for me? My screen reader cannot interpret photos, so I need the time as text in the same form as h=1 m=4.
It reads h=11 m=36
